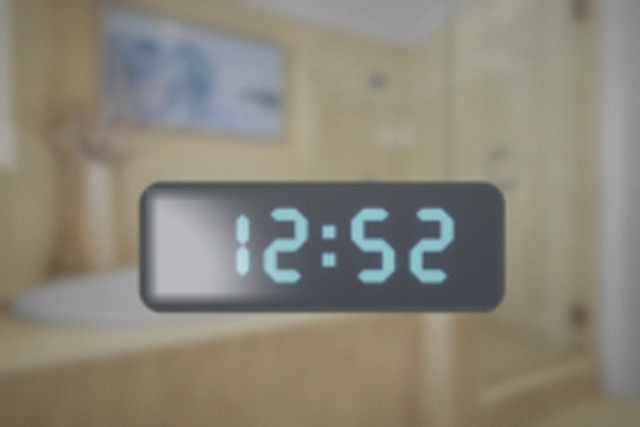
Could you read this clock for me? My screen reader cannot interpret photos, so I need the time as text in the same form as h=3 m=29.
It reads h=12 m=52
